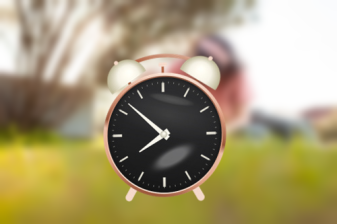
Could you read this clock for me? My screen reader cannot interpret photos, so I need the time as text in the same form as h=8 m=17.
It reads h=7 m=52
